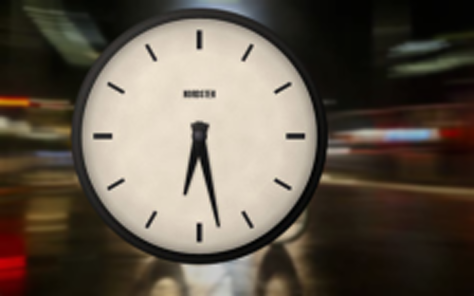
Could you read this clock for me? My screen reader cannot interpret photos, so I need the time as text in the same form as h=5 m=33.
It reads h=6 m=28
